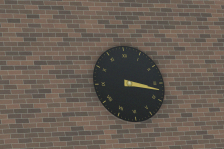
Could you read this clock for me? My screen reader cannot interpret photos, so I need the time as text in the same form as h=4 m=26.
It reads h=3 m=17
